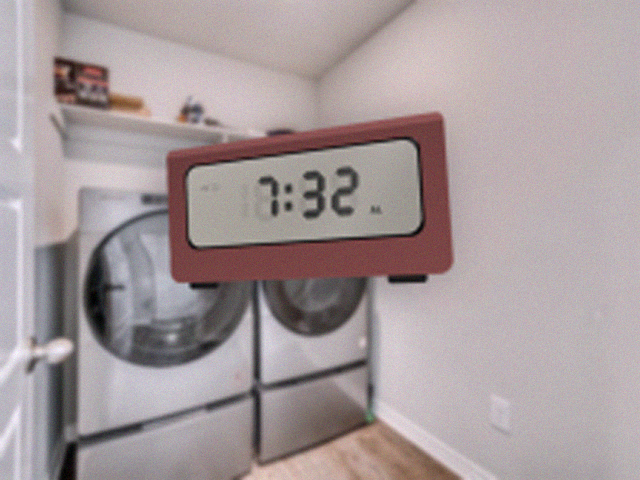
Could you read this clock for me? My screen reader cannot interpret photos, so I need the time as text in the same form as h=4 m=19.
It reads h=7 m=32
